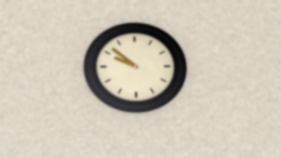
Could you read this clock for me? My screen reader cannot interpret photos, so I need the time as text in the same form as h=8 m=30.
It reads h=9 m=52
